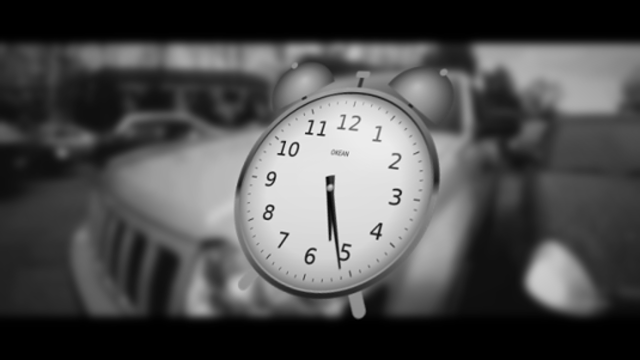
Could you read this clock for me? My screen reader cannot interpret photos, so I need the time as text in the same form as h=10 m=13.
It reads h=5 m=26
